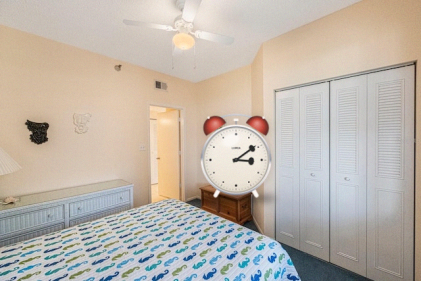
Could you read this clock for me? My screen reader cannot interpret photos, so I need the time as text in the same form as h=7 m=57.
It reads h=3 m=9
